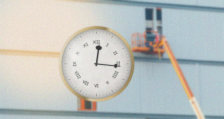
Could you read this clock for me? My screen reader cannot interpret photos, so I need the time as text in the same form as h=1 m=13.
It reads h=12 m=16
